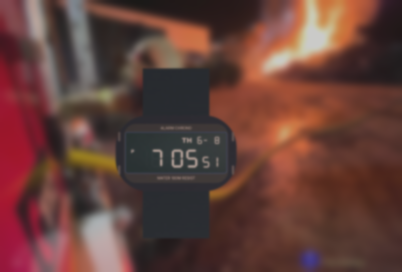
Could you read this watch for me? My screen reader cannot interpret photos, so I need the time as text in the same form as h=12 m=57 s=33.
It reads h=7 m=5 s=51
